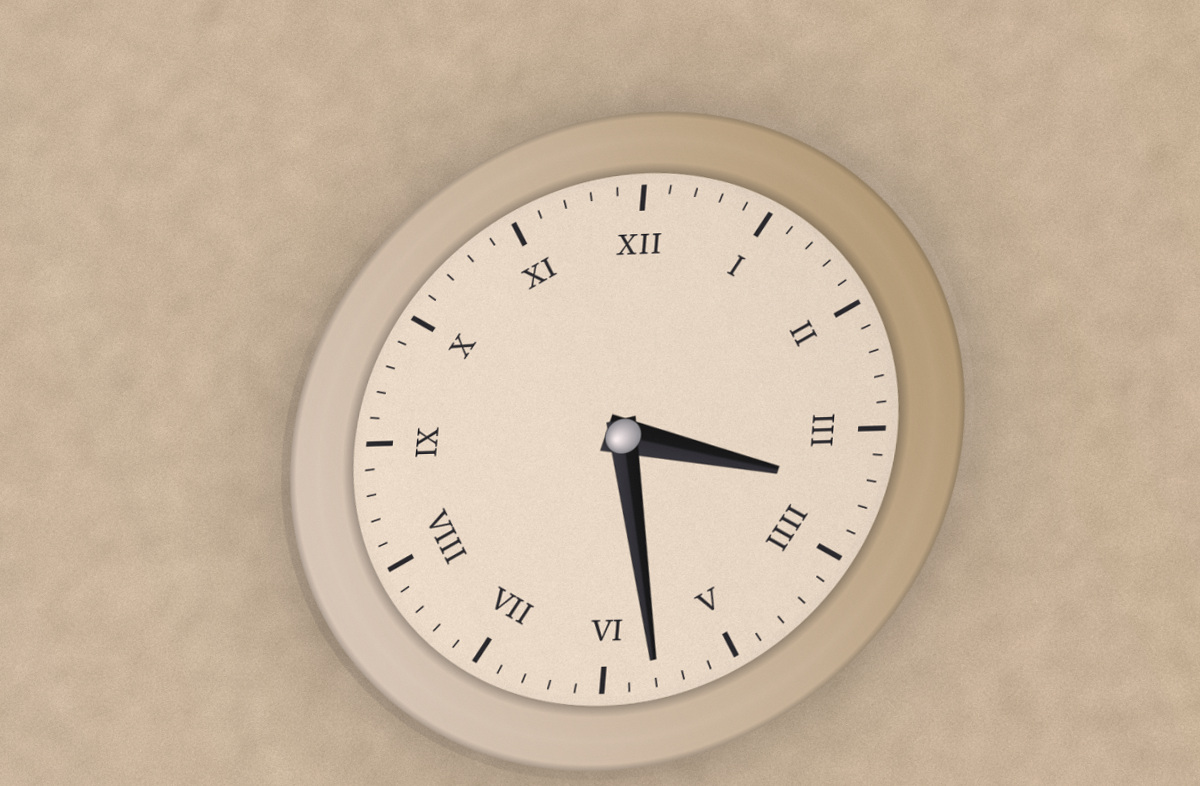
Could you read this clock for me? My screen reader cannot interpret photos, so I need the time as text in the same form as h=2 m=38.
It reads h=3 m=28
